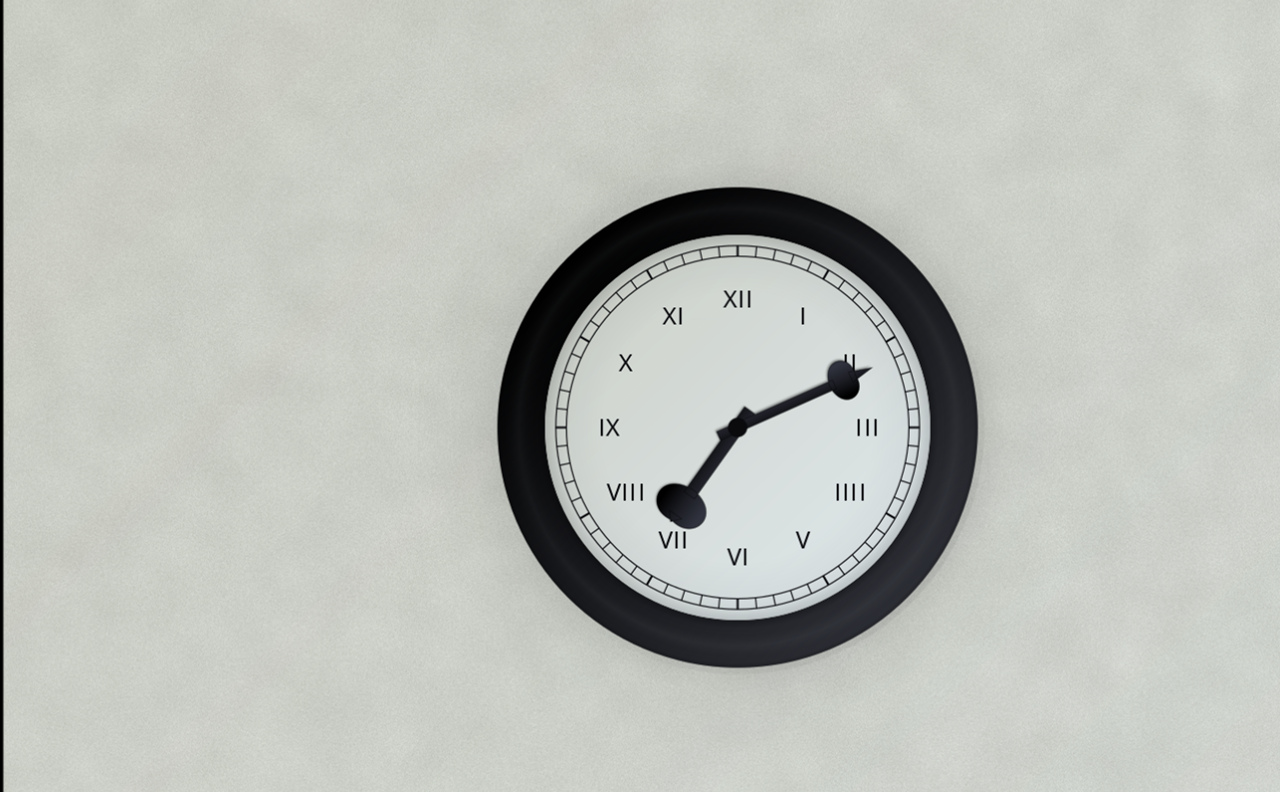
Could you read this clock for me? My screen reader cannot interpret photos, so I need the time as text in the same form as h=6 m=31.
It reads h=7 m=11
